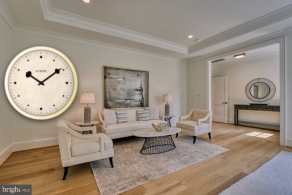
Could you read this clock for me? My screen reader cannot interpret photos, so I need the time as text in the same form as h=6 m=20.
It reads h=10 m=9
